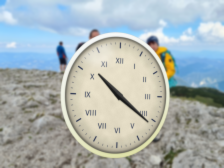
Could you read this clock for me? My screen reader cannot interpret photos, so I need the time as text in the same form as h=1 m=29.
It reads h=10 m=21
